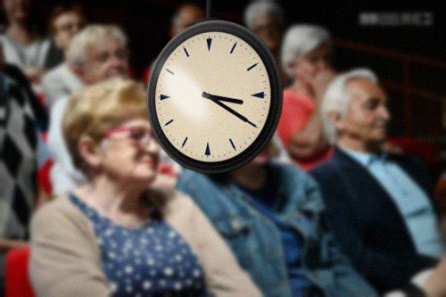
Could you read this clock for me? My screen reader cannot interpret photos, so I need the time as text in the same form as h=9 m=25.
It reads h=3 m=20
